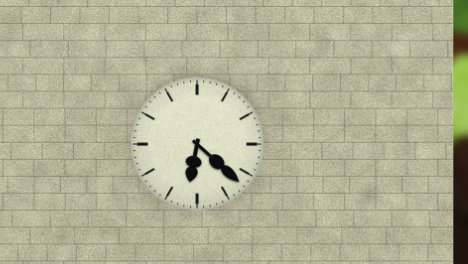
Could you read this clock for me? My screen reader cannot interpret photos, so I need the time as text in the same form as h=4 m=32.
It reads h=6 m=22
